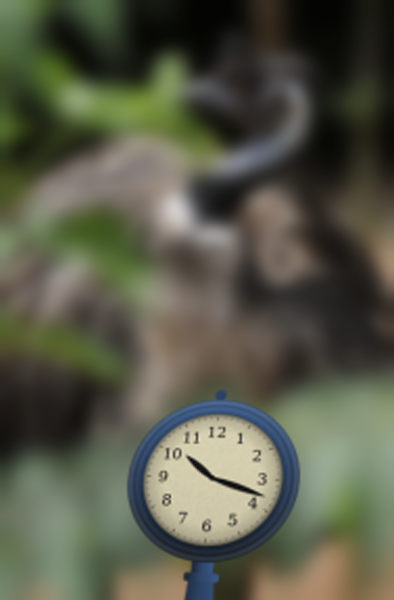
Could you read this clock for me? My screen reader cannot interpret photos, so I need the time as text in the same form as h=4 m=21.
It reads h=10 m=18
